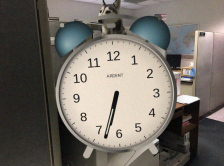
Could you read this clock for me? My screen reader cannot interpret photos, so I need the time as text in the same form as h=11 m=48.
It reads h=6 m=33
